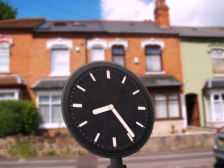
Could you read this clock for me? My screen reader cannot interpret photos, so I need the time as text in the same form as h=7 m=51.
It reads h=8 m=24
